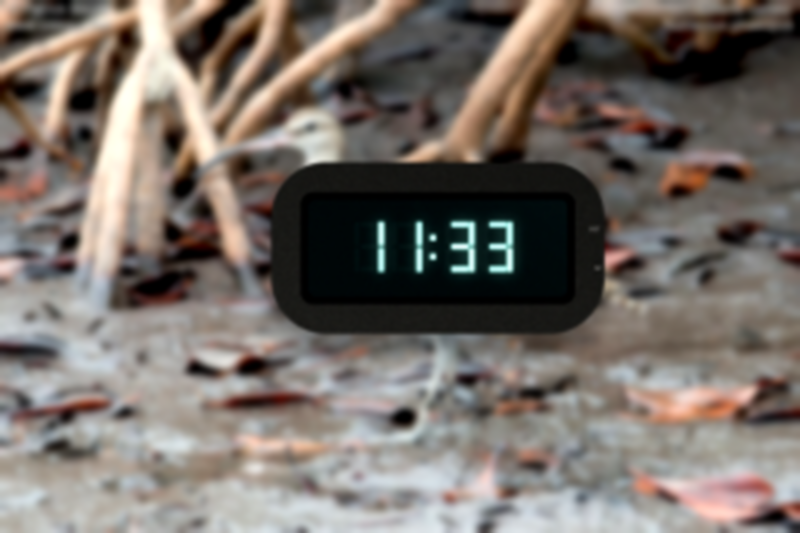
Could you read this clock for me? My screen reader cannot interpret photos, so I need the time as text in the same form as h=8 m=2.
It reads h=11 m=33
